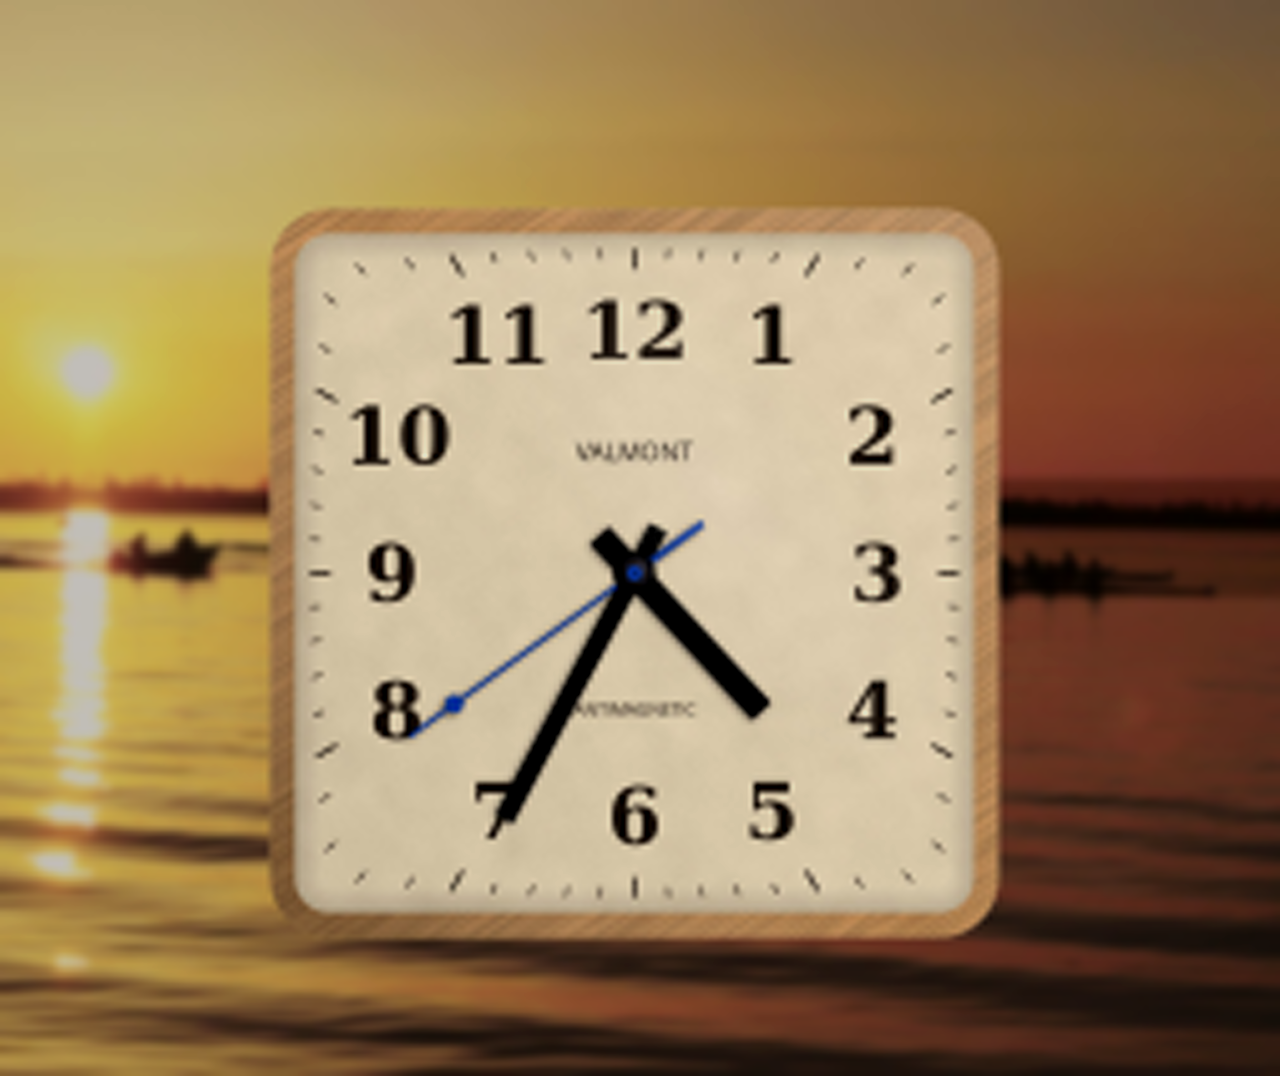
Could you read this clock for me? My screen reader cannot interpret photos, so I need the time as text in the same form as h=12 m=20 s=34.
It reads h=4 m=34 s=39
